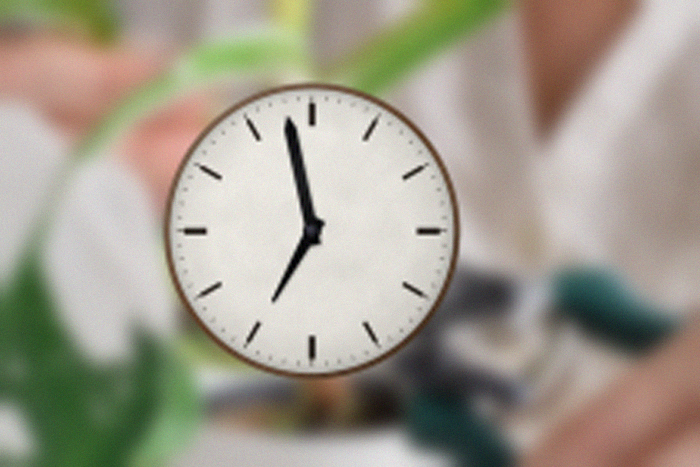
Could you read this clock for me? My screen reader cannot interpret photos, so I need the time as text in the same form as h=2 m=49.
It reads h=6 m=58
